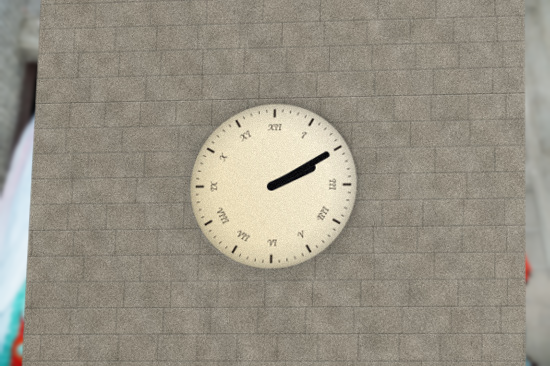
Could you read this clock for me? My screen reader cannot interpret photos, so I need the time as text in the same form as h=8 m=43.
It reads h=2 m=10
